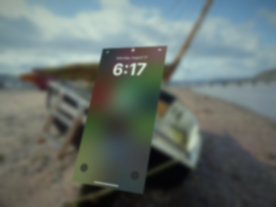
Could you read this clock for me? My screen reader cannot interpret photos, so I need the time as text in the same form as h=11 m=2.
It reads h=6 m=17
